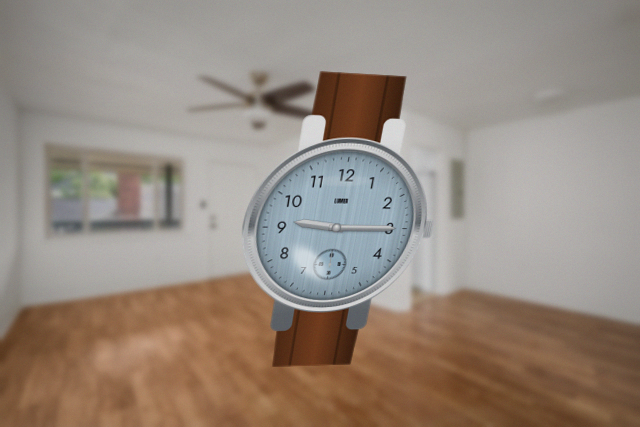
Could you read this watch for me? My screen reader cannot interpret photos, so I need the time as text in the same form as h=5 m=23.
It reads h=9 m=15
